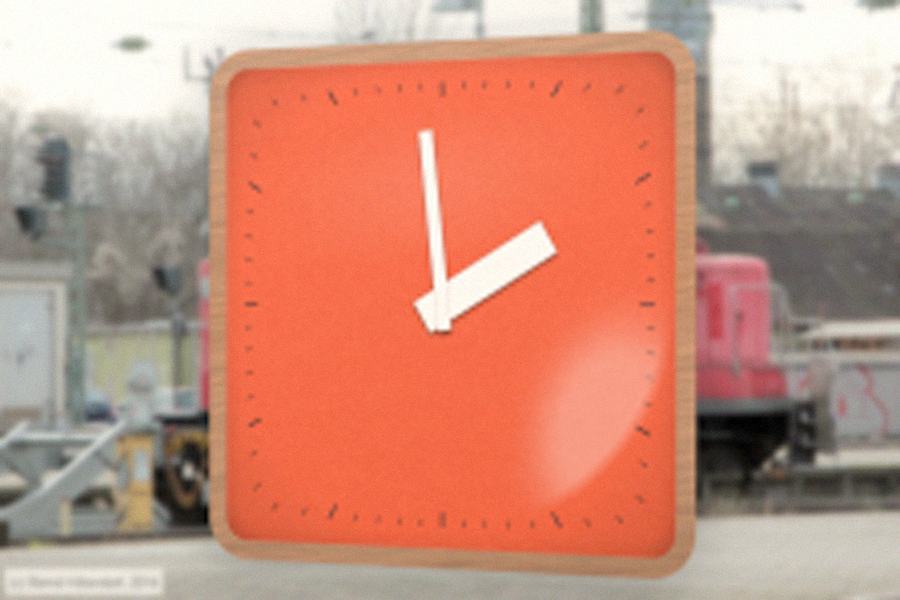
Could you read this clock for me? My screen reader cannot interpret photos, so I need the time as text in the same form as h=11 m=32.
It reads h=1 m=59
